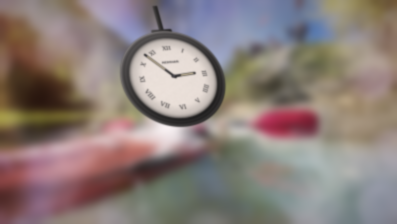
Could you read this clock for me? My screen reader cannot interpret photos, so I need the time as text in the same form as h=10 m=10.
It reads h=2 m=53
